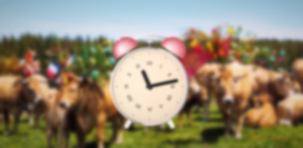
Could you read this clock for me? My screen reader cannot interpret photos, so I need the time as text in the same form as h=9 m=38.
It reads h=11 m=13
